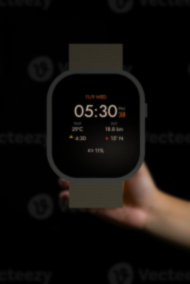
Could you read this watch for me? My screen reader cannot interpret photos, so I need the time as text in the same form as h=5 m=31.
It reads h=5 m=30
